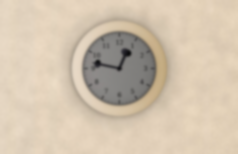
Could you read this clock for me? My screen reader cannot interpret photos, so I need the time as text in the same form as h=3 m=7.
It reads h=12 m=47
